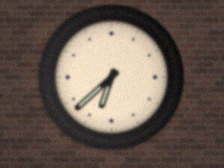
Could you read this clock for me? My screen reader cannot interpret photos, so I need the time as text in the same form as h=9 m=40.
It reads h=6 m=38
